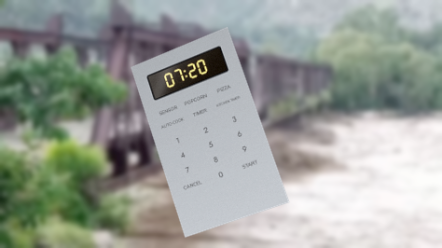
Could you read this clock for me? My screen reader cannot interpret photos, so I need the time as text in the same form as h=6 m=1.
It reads h=7 m=20
